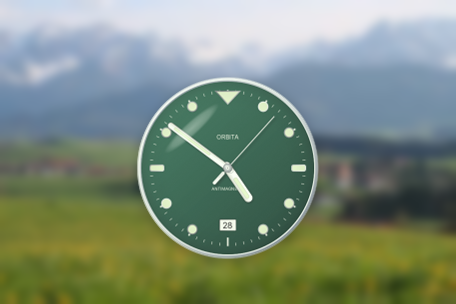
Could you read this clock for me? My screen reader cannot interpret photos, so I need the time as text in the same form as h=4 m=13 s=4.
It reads h=4 m=51 s=7
